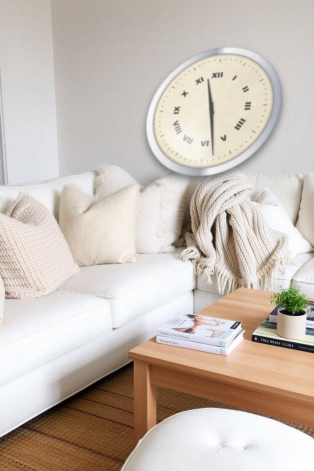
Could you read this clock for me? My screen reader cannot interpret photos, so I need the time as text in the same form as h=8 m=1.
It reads h=11 m=28
